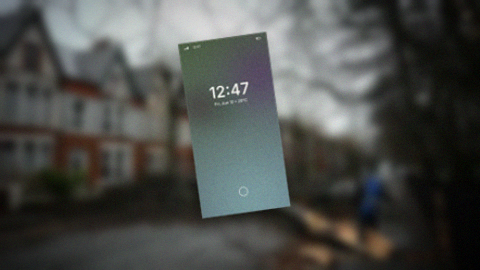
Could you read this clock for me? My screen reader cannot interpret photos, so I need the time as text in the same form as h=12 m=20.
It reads h=12 m=47
